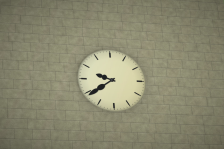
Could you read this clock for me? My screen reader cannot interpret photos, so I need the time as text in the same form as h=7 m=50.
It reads h=9 m=39
